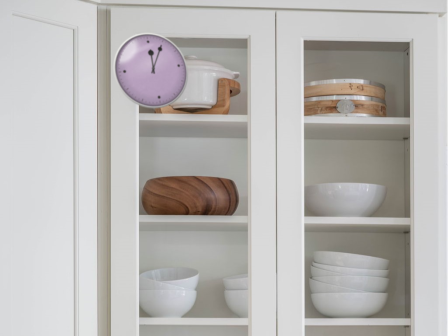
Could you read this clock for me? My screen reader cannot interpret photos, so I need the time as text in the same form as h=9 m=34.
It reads h=12 m=5
